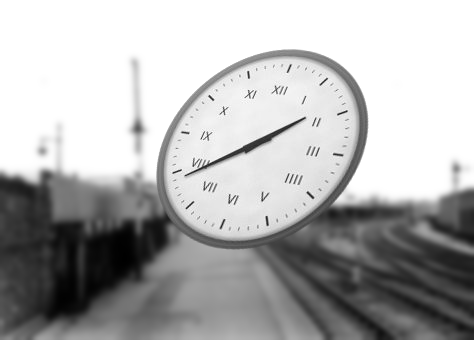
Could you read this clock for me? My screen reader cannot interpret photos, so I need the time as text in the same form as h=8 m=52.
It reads h=1 m=39
